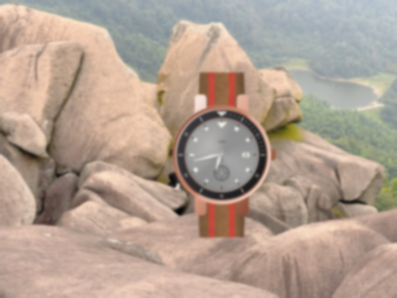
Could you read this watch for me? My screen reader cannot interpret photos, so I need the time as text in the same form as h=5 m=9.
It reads h=6 m=43
